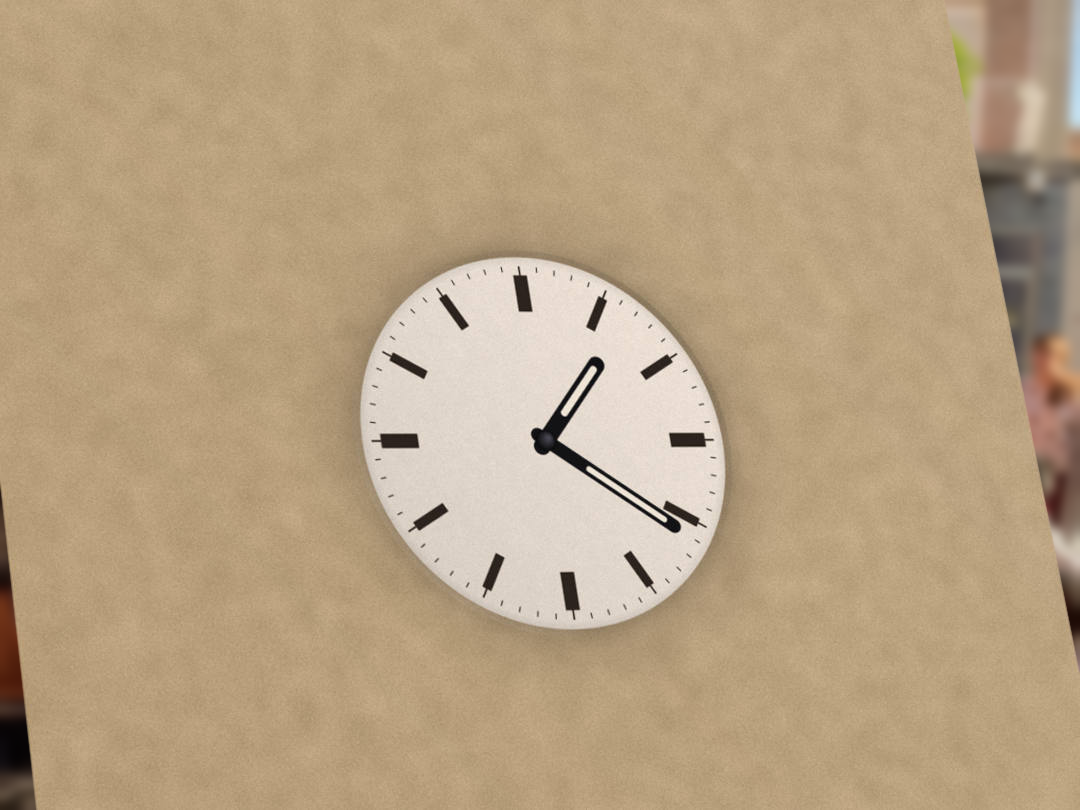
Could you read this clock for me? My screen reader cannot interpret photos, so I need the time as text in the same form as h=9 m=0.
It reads h=1 m=21
